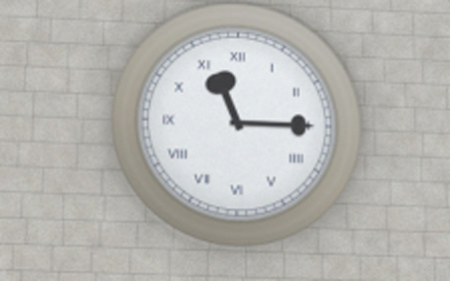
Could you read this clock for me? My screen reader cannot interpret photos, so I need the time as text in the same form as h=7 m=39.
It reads h=11 m=15
